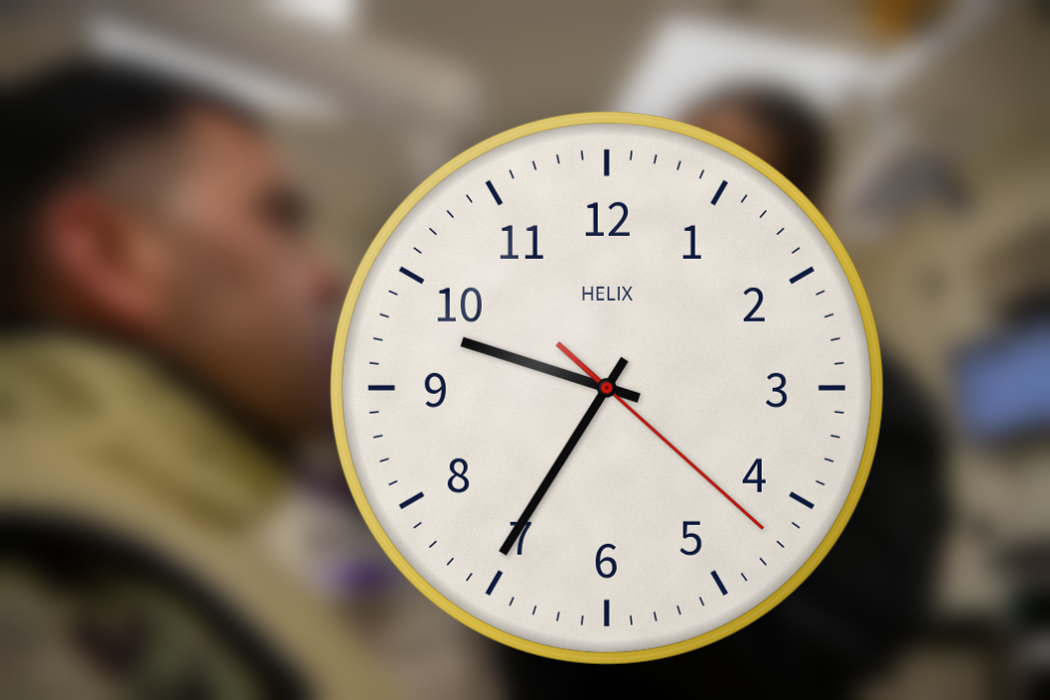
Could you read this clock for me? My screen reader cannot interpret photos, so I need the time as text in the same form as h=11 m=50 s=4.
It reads h=9 m=35 s=22
